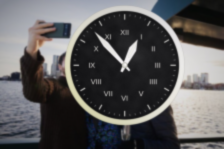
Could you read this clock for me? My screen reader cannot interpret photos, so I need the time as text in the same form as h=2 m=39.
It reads h=12 m=53
